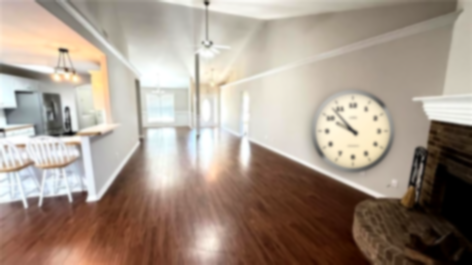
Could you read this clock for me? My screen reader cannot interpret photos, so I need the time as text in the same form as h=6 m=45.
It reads h=9 m=53
